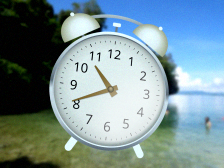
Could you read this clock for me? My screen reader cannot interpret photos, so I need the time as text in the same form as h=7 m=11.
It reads h=10 m=41
